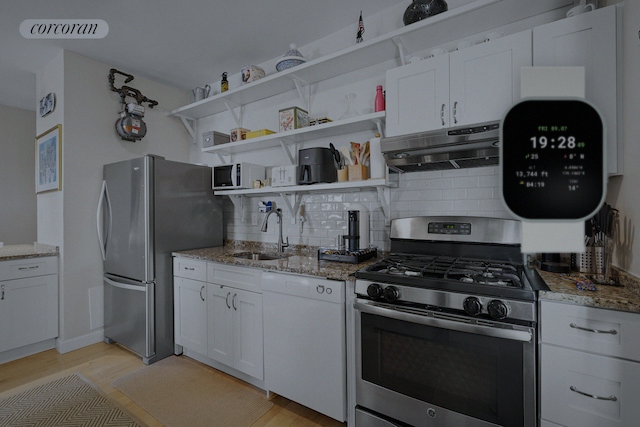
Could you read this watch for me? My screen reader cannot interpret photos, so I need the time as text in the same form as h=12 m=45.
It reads h=19 m=28
